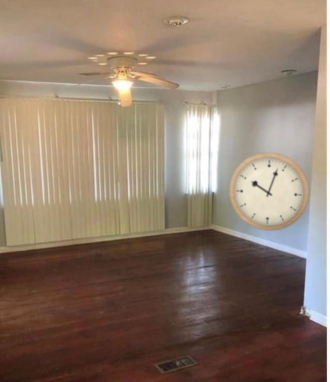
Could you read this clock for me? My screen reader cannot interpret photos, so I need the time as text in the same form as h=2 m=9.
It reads h=10 m=3
